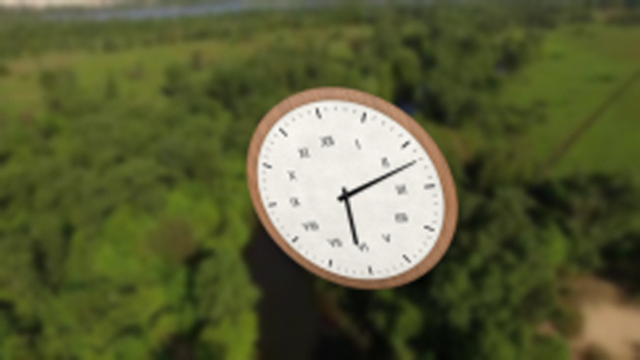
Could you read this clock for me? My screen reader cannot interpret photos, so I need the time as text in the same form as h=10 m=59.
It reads h=6 m=12
